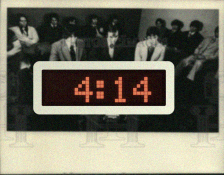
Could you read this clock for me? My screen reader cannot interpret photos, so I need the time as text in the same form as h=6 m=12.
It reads h=4 m=14
